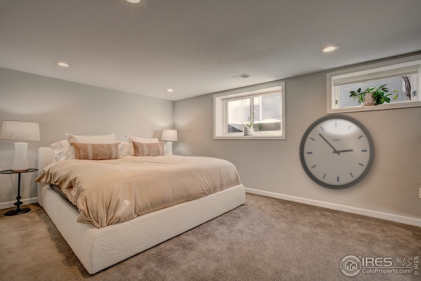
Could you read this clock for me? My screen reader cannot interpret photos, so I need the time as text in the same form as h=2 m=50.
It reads h=2 m=53
